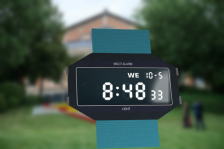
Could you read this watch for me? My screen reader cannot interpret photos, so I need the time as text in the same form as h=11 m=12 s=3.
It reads h=8 m=48 s=33
